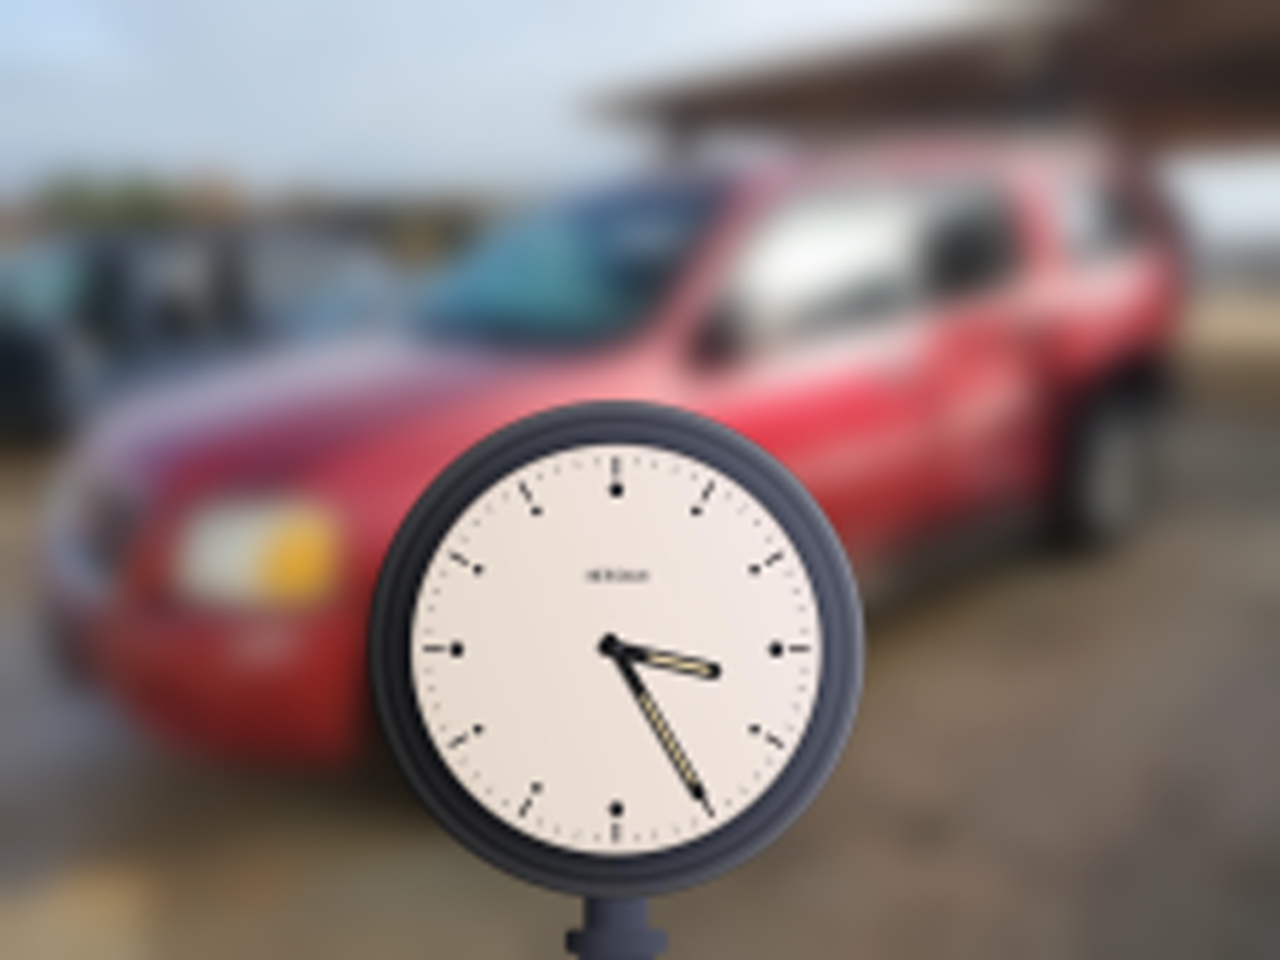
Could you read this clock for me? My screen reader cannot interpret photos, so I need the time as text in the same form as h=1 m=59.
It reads h=3 m=25
